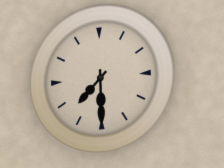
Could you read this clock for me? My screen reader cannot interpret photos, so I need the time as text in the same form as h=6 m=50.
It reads h=7 m=30
